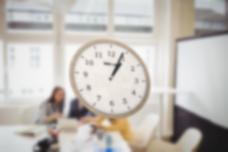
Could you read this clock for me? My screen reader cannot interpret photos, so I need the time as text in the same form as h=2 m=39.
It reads h=1 m=4
